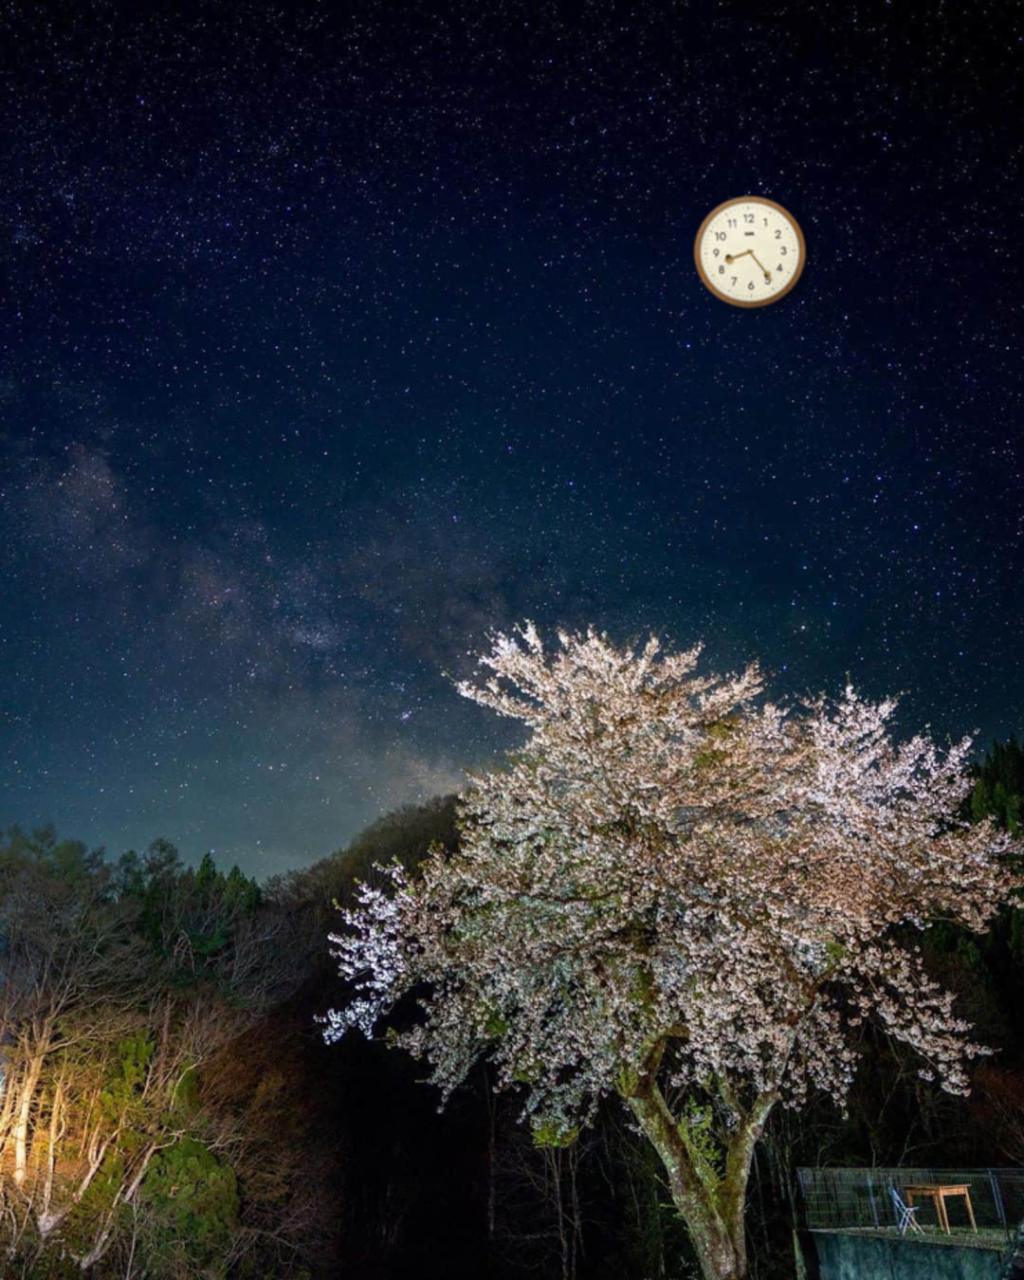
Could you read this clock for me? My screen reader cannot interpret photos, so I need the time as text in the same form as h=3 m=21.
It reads h=8 m=24
